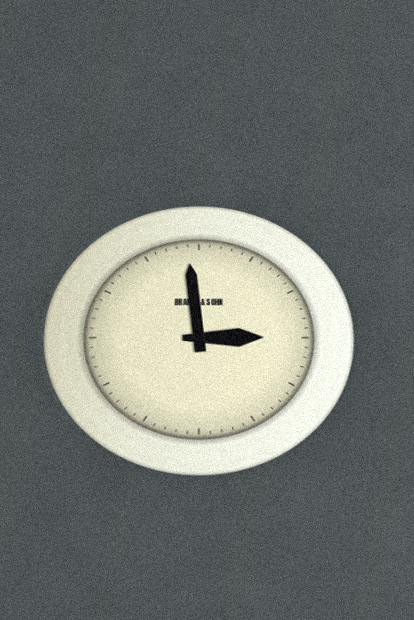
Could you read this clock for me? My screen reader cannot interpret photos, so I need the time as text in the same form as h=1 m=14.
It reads h=2 m=59
